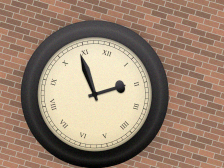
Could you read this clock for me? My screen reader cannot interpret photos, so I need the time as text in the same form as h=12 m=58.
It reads h=1 m=54
